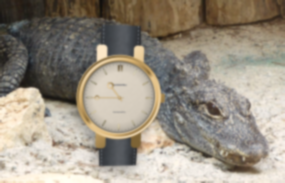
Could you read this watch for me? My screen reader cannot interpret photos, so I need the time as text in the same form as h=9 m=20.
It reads h=10 m=45
